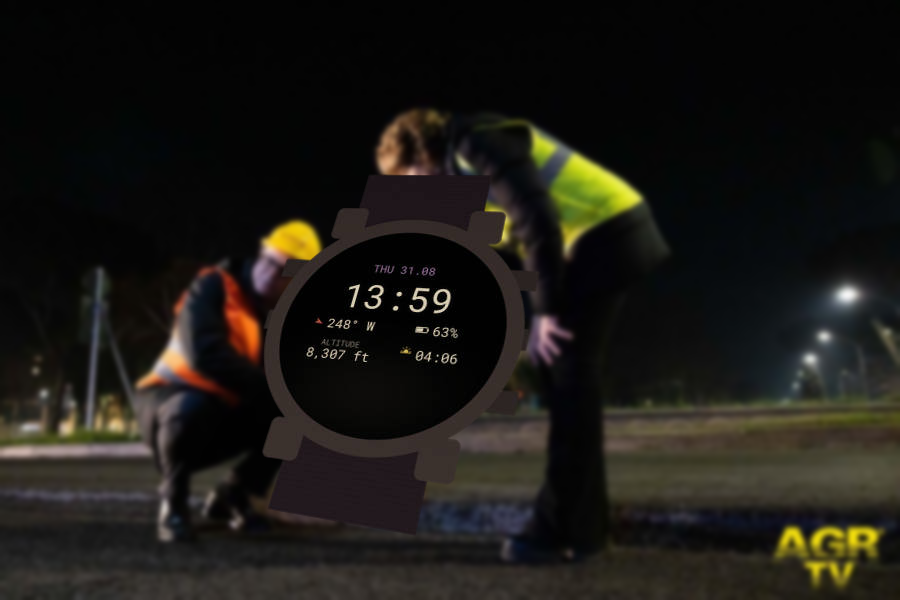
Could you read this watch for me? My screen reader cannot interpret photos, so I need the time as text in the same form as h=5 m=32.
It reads h=13 m=59
